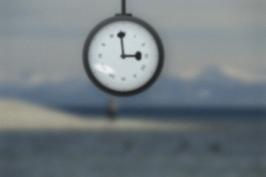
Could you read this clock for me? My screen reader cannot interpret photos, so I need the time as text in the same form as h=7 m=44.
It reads h=2 m=59
